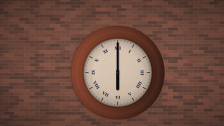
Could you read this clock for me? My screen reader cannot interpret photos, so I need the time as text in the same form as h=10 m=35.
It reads h=6 m=0
